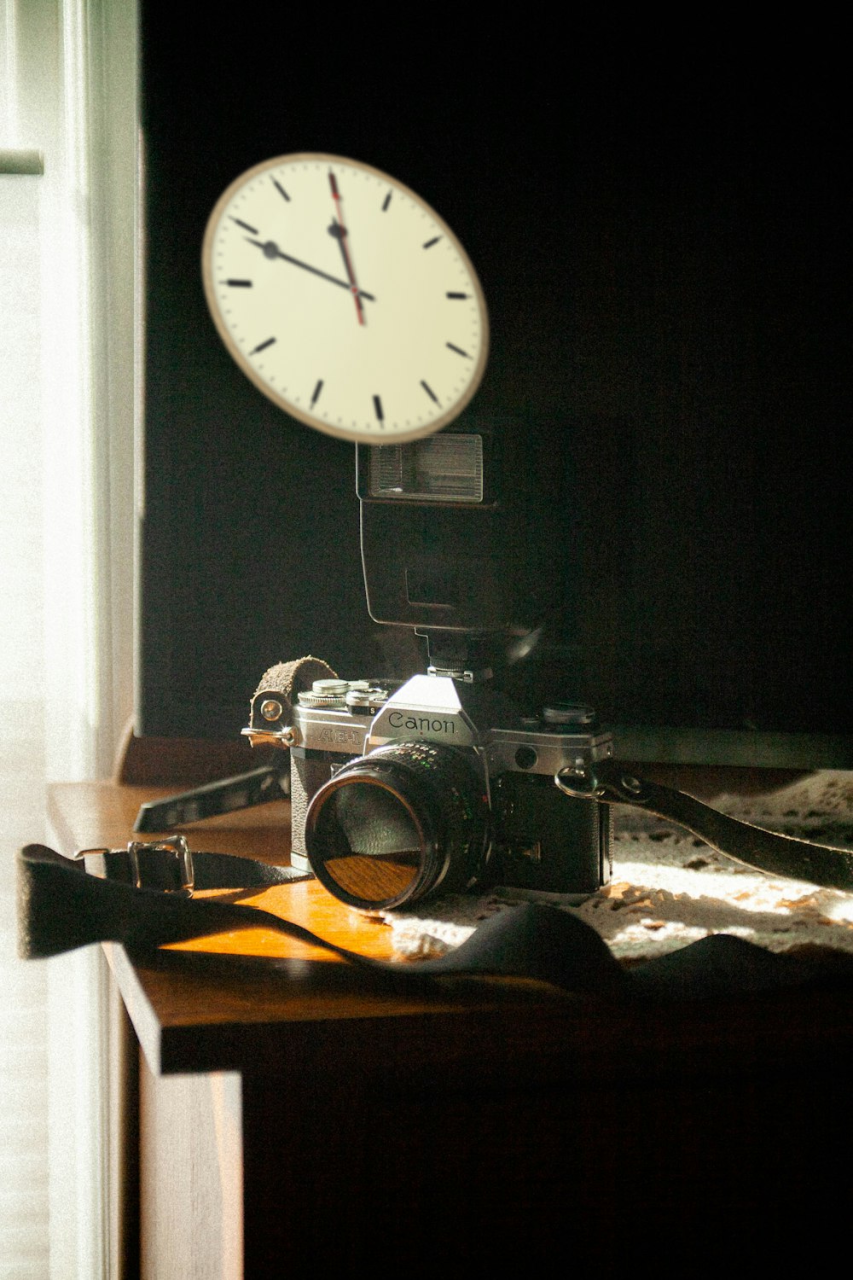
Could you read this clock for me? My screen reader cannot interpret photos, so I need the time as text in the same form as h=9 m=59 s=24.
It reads h=11 m=49 s=0
